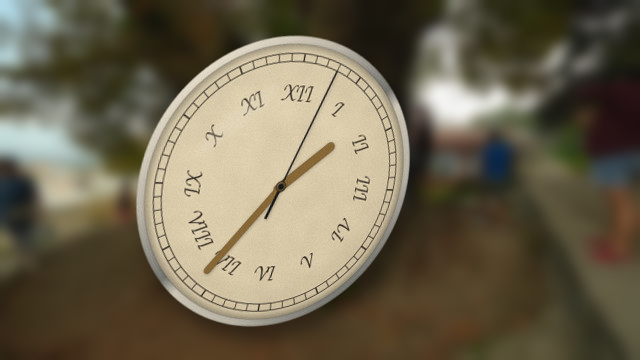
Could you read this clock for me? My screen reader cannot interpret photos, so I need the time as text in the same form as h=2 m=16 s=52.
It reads h=1 m=36 s=3
